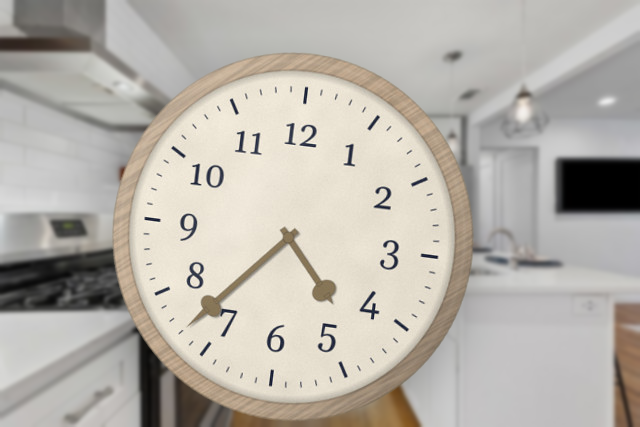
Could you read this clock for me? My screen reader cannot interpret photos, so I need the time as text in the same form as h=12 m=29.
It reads h=4 m=37
